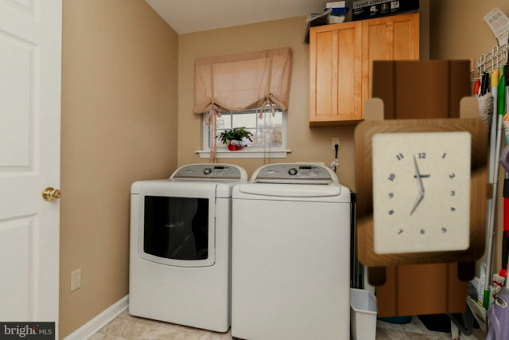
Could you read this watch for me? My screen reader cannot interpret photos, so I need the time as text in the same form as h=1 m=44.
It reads h=6 m=58
